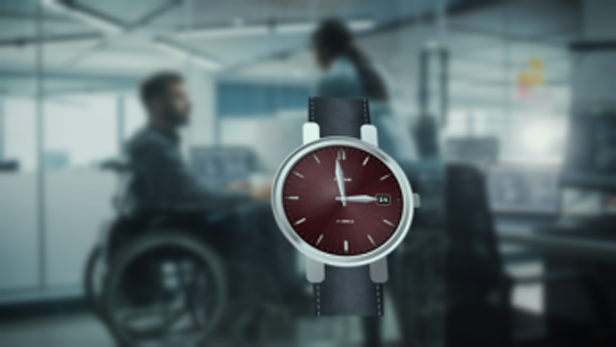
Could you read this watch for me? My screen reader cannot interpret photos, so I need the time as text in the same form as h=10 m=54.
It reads h=2 m=59
